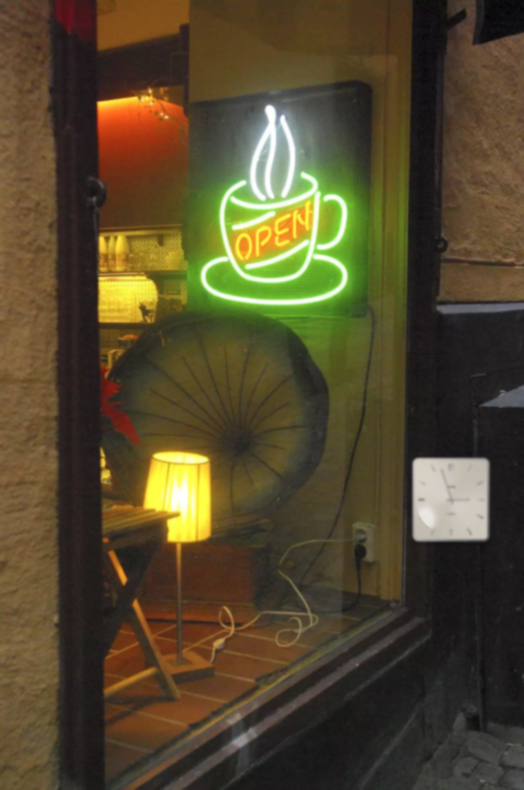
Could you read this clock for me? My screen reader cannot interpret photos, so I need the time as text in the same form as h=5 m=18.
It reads h=2 m=57
